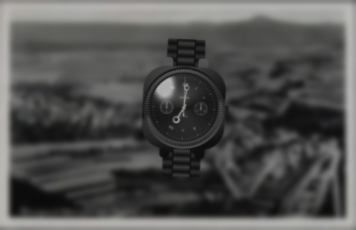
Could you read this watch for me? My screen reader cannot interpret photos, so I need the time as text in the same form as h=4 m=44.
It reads h=7 m=1
